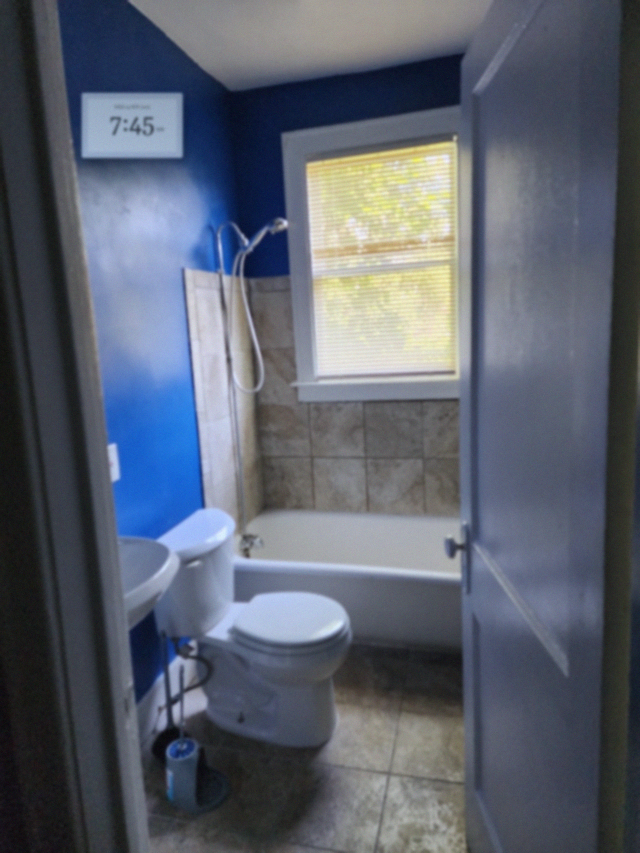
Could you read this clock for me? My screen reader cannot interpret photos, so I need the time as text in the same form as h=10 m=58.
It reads h=7 m=45
